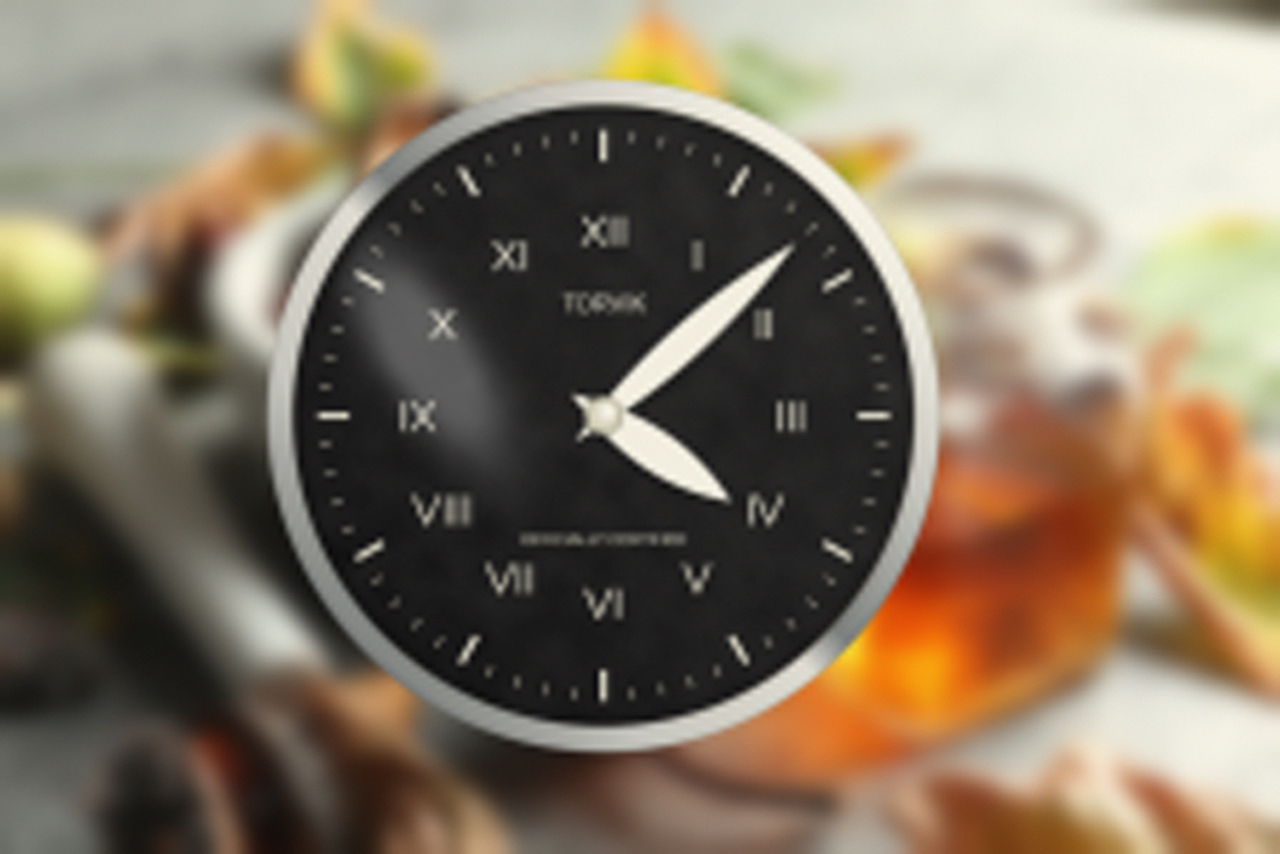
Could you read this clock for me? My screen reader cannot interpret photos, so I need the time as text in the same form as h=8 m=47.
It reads h=4 m=8
